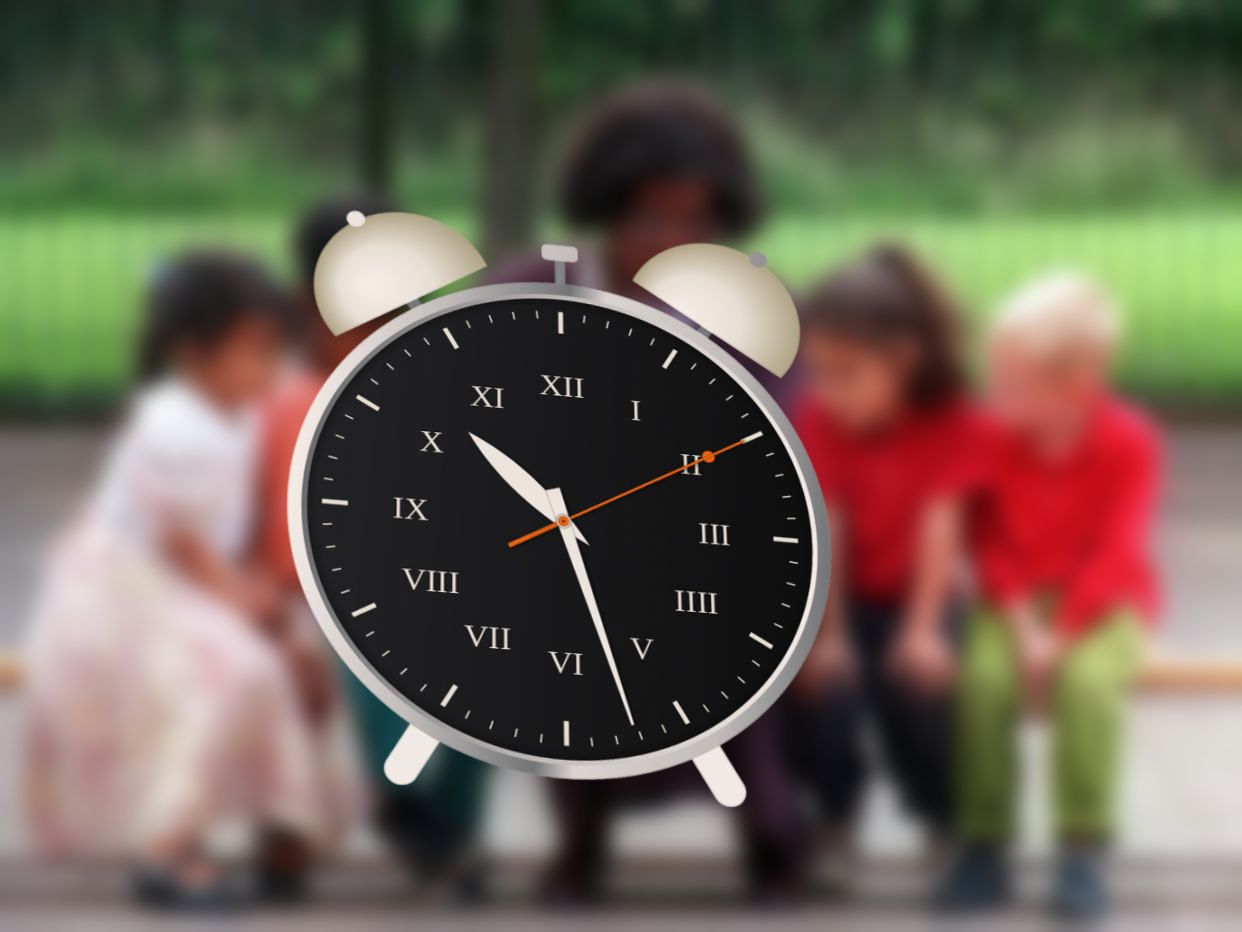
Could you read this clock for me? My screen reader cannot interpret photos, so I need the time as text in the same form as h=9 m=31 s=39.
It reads h=10 m=27 s=10
